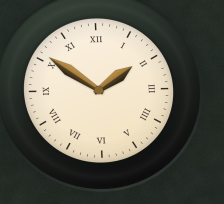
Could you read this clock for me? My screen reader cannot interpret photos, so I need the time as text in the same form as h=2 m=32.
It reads h=1 m=51
